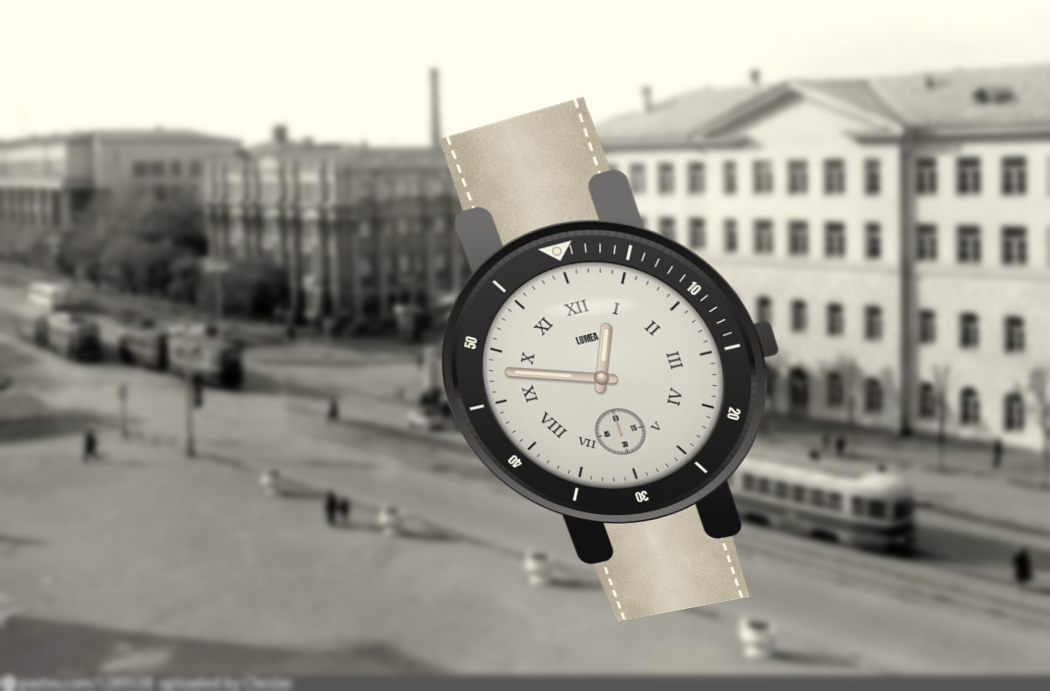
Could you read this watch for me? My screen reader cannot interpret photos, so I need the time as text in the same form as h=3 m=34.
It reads h=12 m=48
